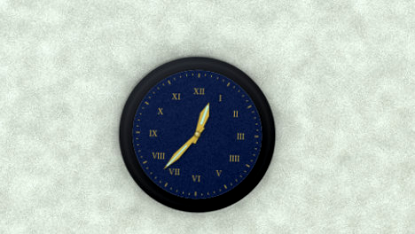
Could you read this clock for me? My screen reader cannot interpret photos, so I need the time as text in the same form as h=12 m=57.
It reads h=12 m=37
